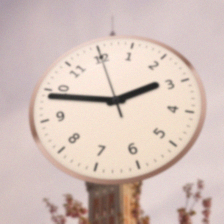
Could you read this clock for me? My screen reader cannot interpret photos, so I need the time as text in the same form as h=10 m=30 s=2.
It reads h=2 m=49 s=0
